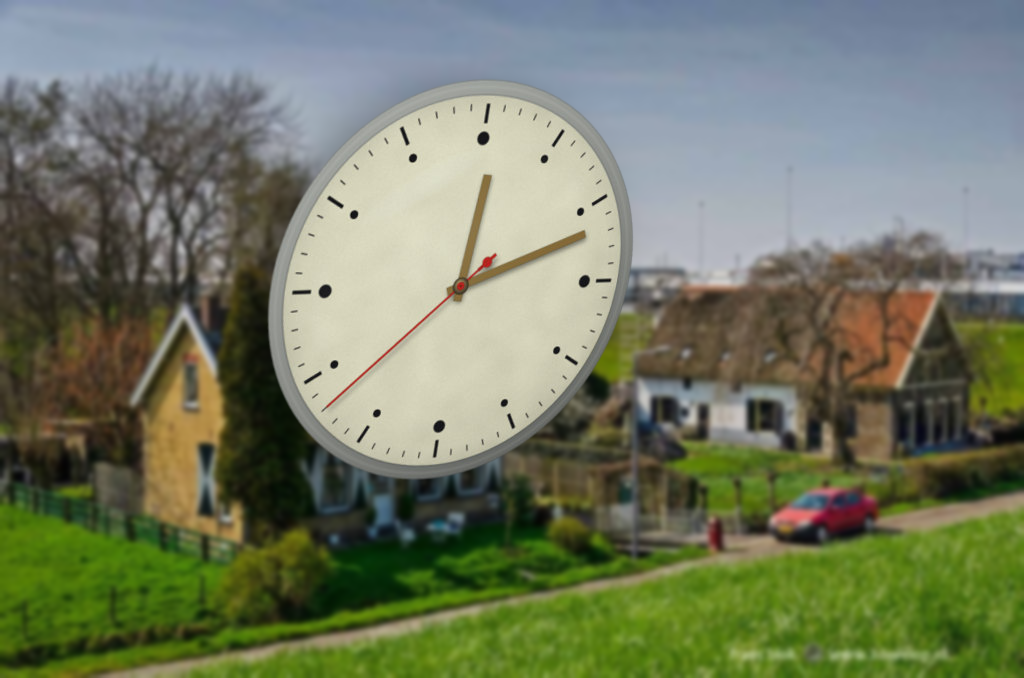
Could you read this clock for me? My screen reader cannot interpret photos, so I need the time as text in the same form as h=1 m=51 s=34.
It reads h=12 m=11 s=38
